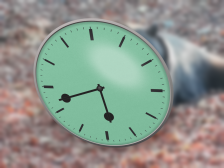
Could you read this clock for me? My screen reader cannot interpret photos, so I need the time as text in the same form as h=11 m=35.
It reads h=5 m=42
